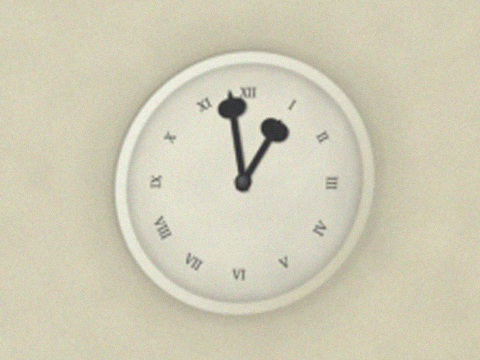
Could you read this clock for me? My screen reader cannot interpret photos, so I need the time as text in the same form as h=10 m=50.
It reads h=12 m=58
